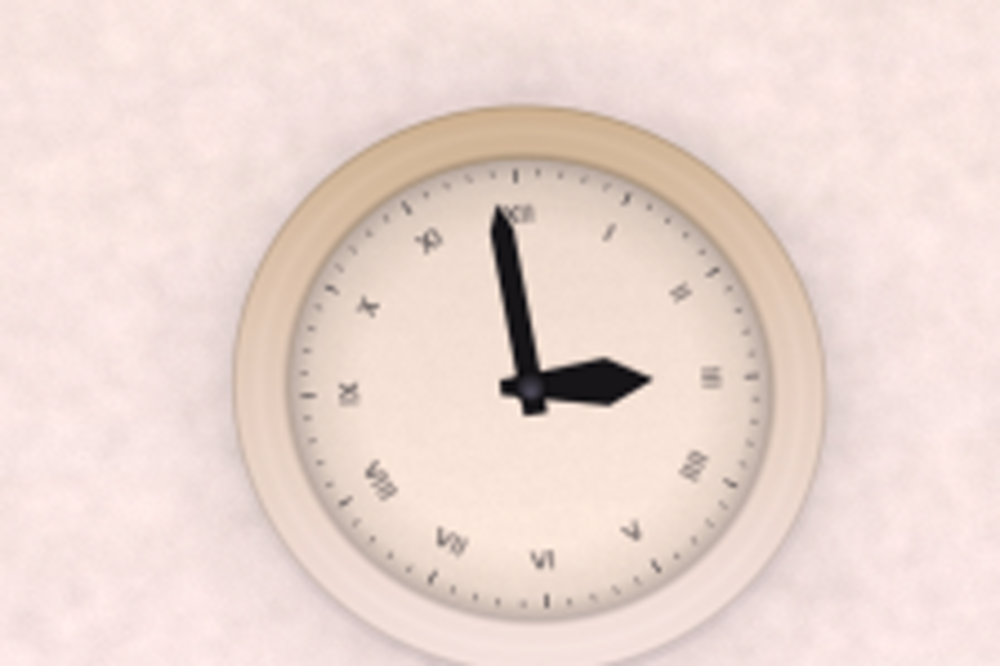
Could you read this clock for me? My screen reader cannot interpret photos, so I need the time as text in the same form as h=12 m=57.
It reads h=2 m=59
